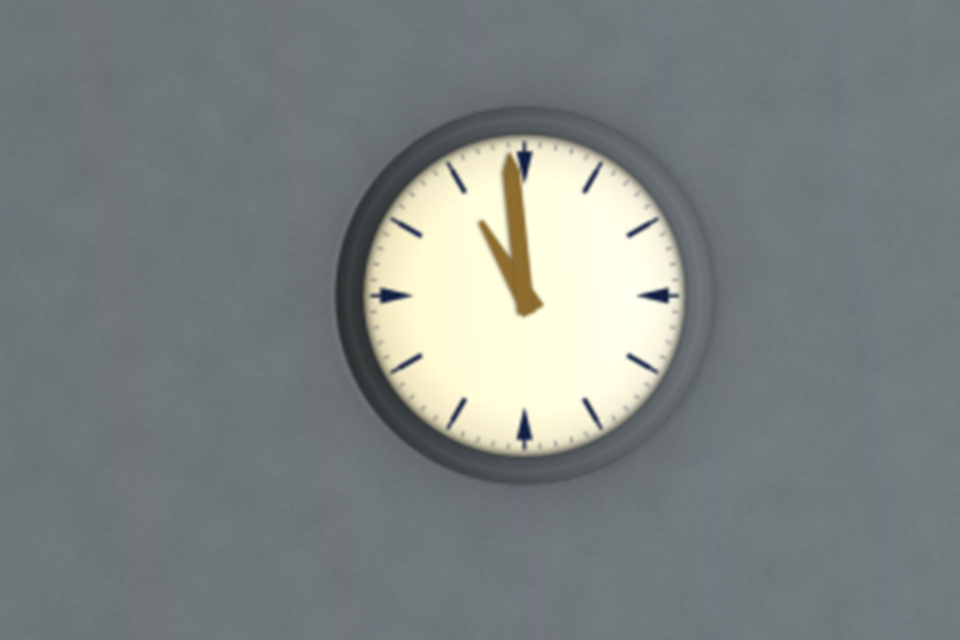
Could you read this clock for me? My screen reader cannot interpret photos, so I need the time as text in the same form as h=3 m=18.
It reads h=10 m=59
